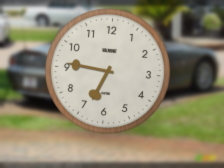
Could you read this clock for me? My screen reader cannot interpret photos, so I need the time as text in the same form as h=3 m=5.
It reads h=6 m=46
